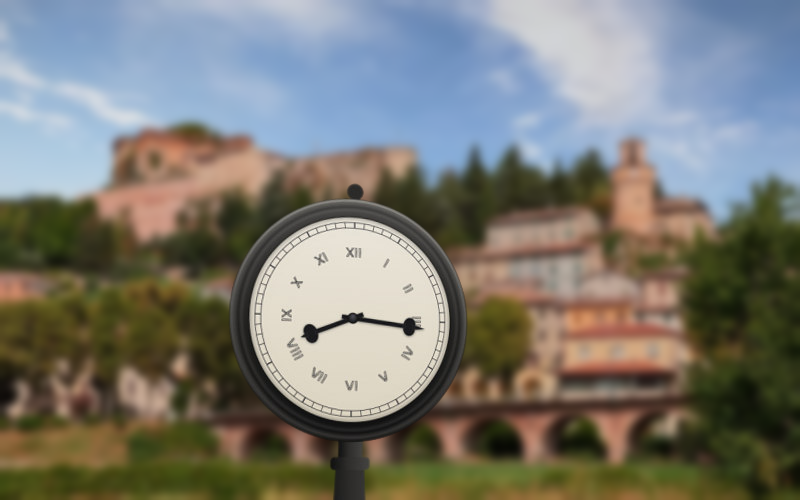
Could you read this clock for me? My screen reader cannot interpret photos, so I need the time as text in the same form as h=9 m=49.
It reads h=8 m=16
